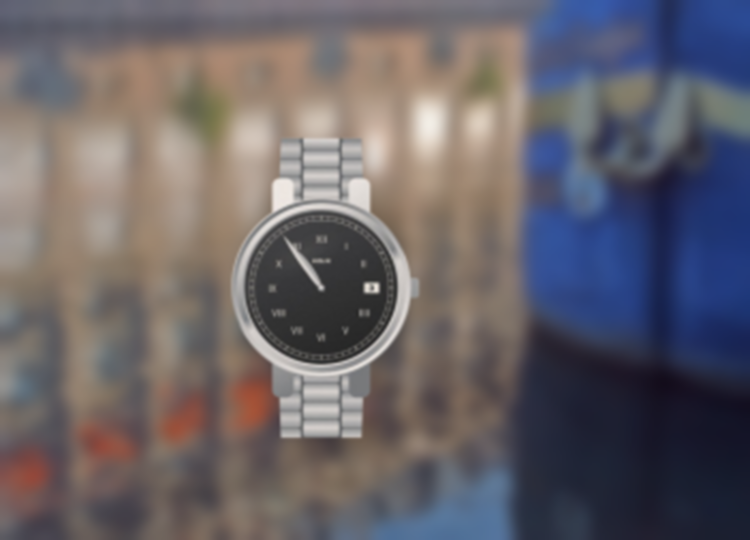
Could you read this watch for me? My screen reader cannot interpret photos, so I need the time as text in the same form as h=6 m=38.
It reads h=10 m=54
